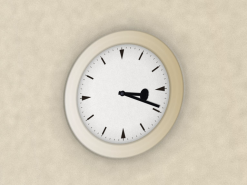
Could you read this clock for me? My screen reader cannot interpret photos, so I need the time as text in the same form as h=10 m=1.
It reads h=3 m=19
